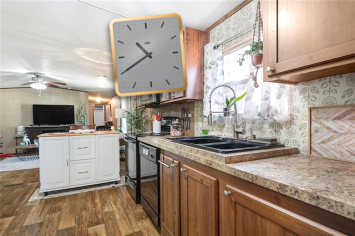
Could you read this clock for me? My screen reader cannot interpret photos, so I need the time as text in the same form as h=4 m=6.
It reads h=10 m=40
